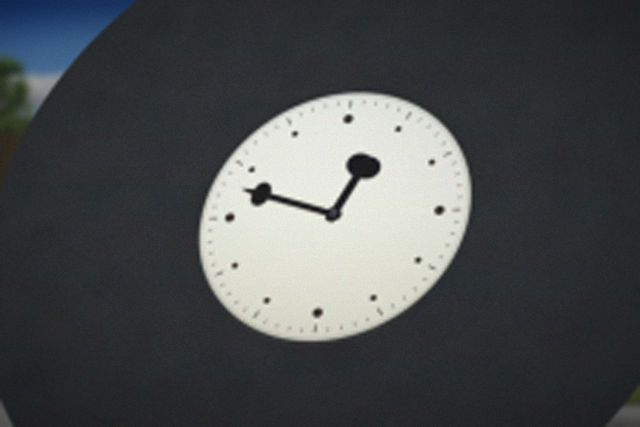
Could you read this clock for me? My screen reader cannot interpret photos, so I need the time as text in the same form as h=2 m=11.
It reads h=12 m=48
